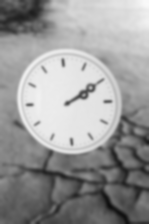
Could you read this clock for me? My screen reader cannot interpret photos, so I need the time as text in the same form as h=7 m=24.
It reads h=2 m=10
